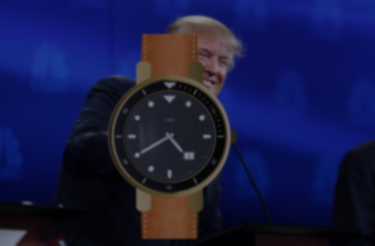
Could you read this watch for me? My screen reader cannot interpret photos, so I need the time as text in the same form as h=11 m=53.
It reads h=4 m=40
